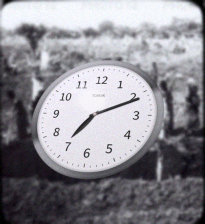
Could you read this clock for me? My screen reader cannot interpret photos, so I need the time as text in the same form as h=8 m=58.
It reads h=7 m=11
